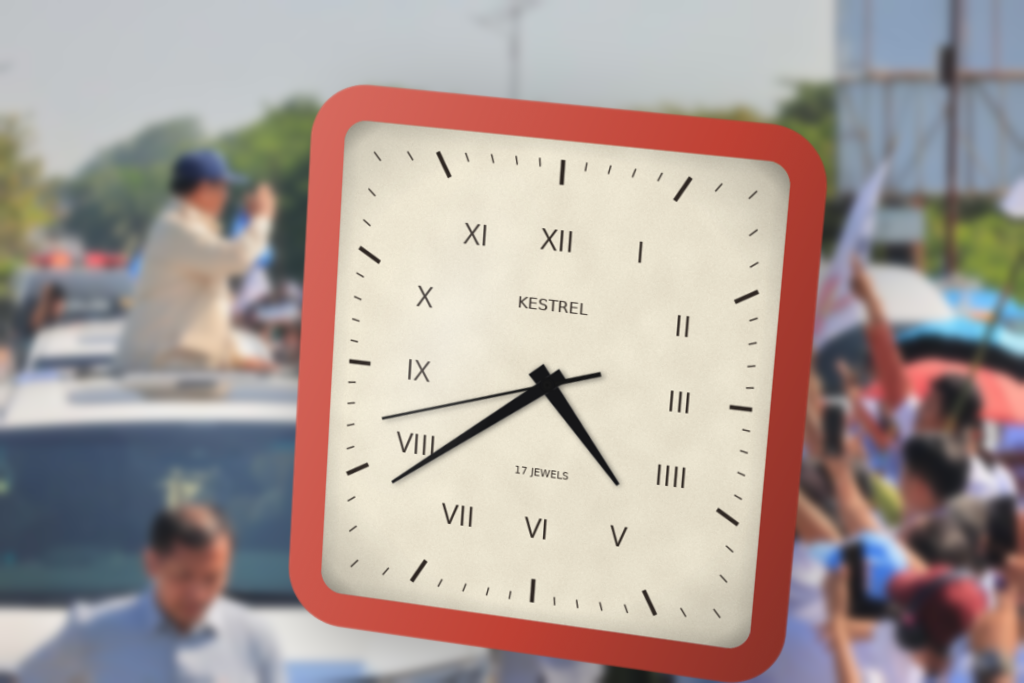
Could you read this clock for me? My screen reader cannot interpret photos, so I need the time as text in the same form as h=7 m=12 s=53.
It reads h=4 m=38 s=42
